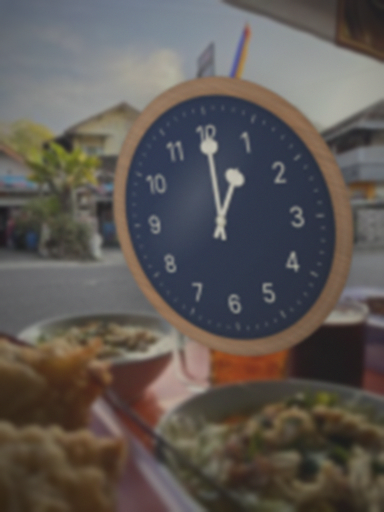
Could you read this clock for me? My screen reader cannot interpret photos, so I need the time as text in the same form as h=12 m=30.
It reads h=1 m=0
